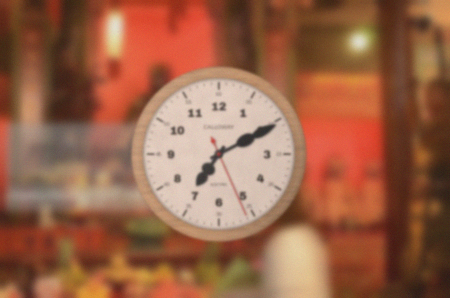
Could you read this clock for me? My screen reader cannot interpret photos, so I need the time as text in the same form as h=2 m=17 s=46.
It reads h=7 m=10 s=26
